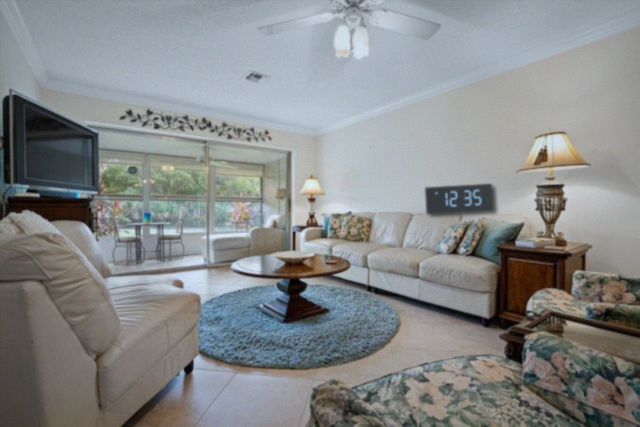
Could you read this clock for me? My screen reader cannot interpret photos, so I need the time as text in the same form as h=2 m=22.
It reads h=12 m=35
